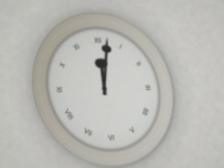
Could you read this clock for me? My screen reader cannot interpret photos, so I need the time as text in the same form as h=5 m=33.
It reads h=12 m=2
